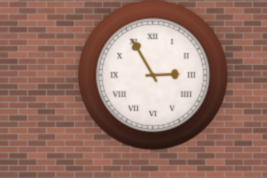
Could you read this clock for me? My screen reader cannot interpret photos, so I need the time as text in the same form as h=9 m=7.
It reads h=2 m=55
